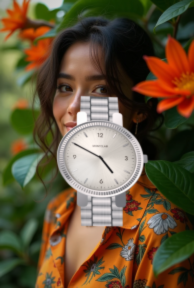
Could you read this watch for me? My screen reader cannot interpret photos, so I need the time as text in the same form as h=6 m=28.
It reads h=4 m=50
